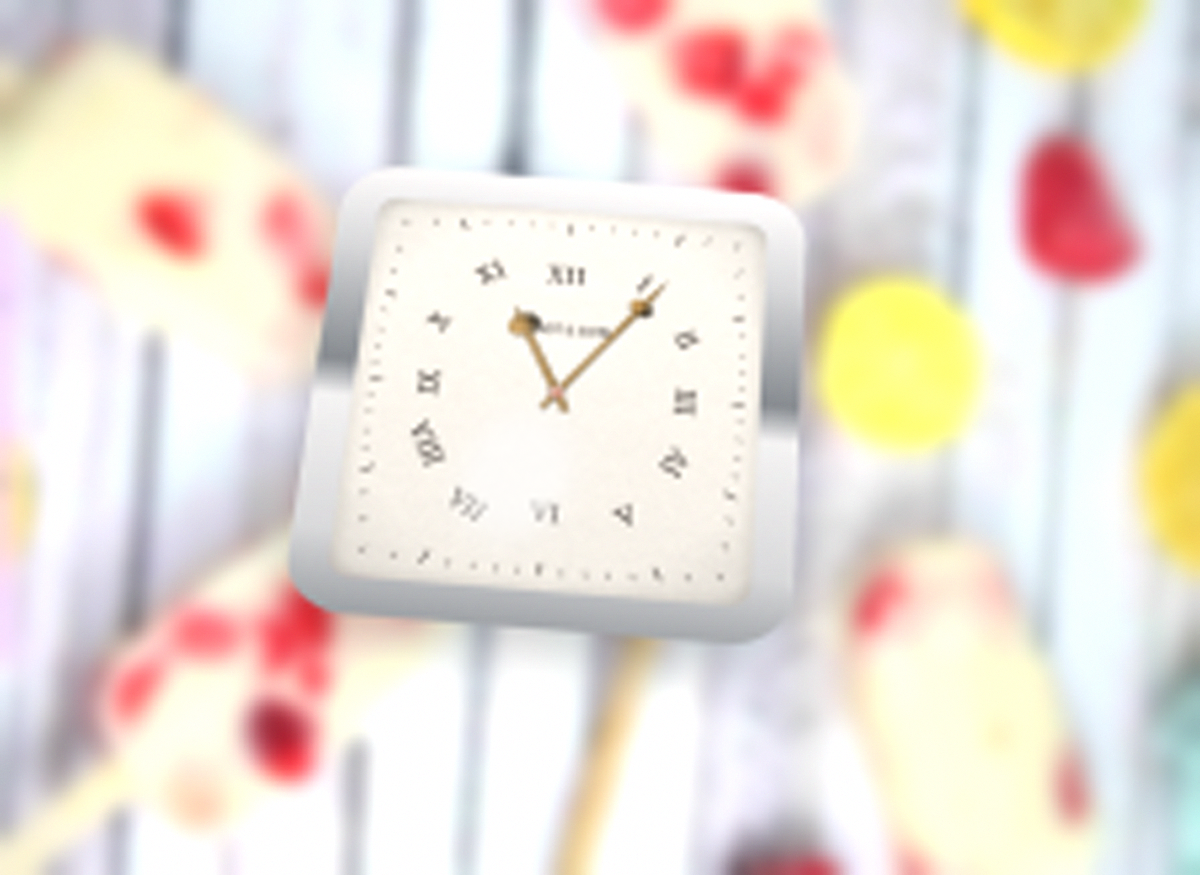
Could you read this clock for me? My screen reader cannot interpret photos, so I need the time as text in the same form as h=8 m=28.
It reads h=11 m=6
